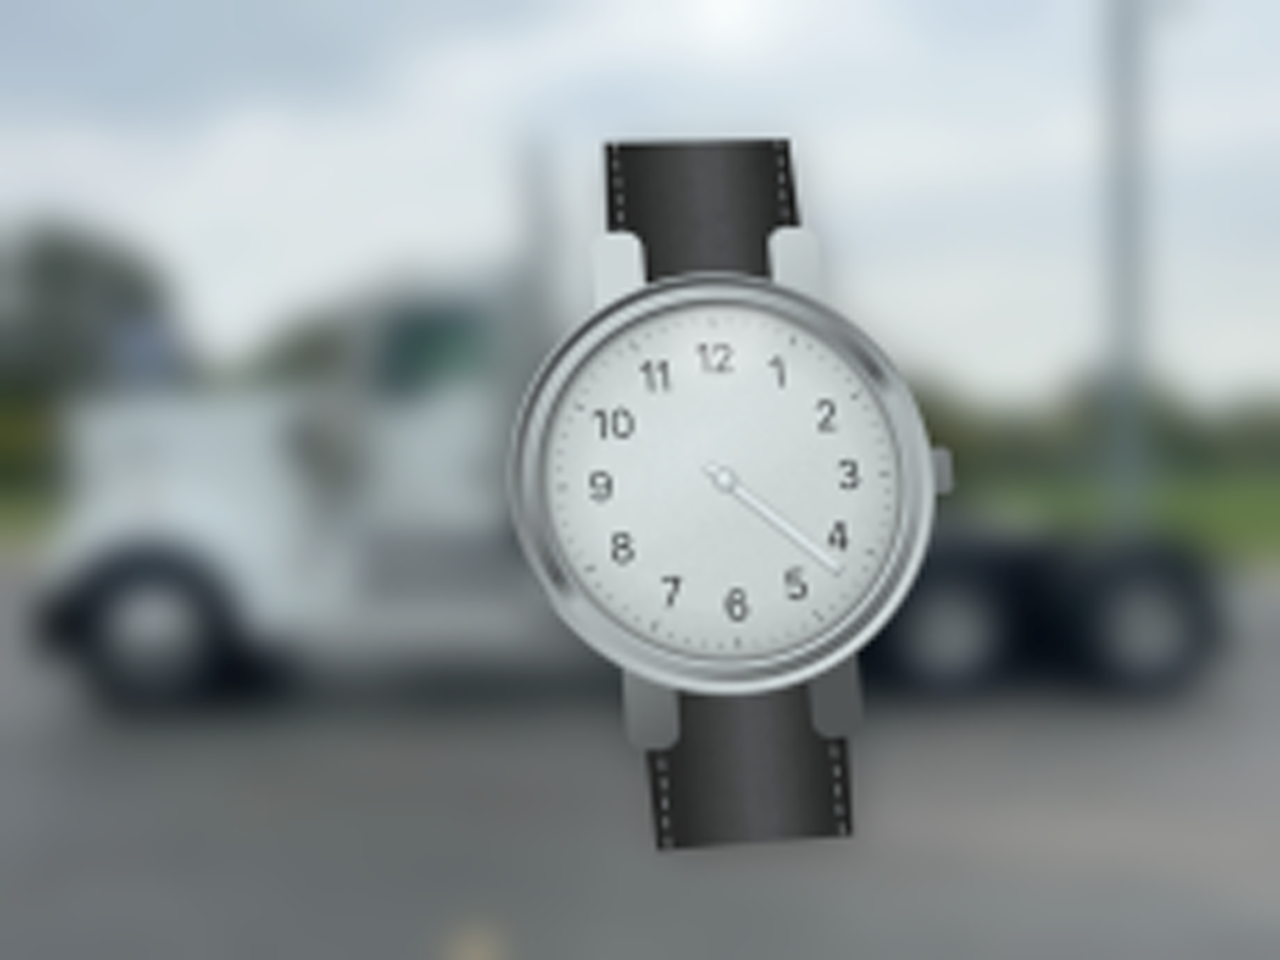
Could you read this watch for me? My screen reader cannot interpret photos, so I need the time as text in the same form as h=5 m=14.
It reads h=4 m=22
